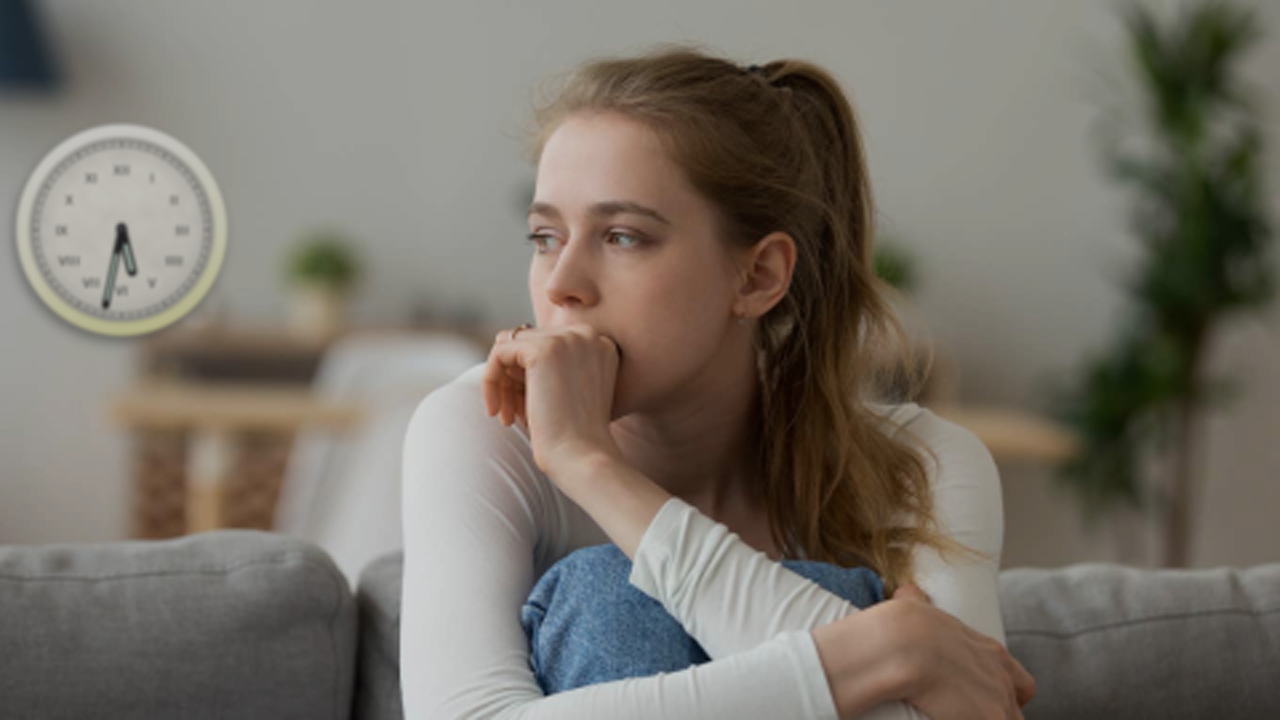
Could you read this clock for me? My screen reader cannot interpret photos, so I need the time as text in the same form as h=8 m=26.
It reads h=5 m=32
